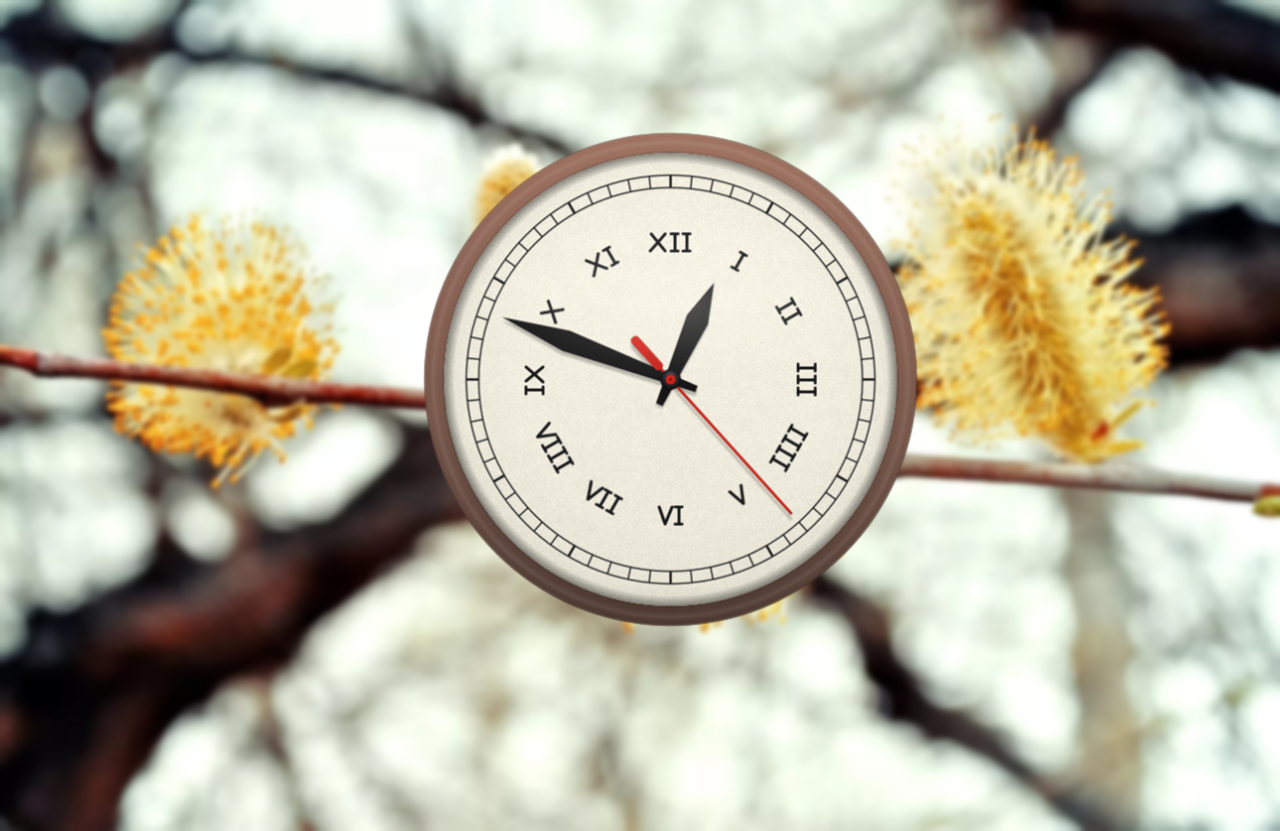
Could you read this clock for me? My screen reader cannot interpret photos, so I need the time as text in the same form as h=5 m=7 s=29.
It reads h=12 m=48 s=23
